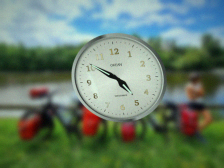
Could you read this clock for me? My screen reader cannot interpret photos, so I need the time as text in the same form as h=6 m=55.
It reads h=4 m=51
